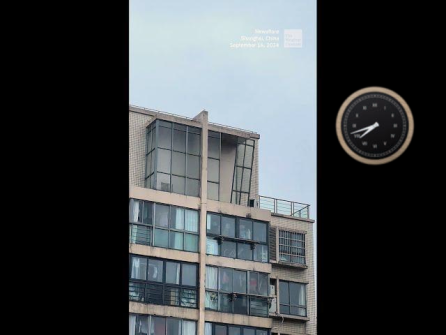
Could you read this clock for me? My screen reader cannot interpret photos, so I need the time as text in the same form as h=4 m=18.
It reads h=7 m=42
